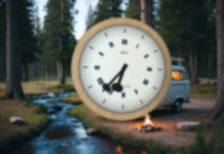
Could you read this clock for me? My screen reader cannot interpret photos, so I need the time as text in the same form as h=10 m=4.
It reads h=6 m=37
